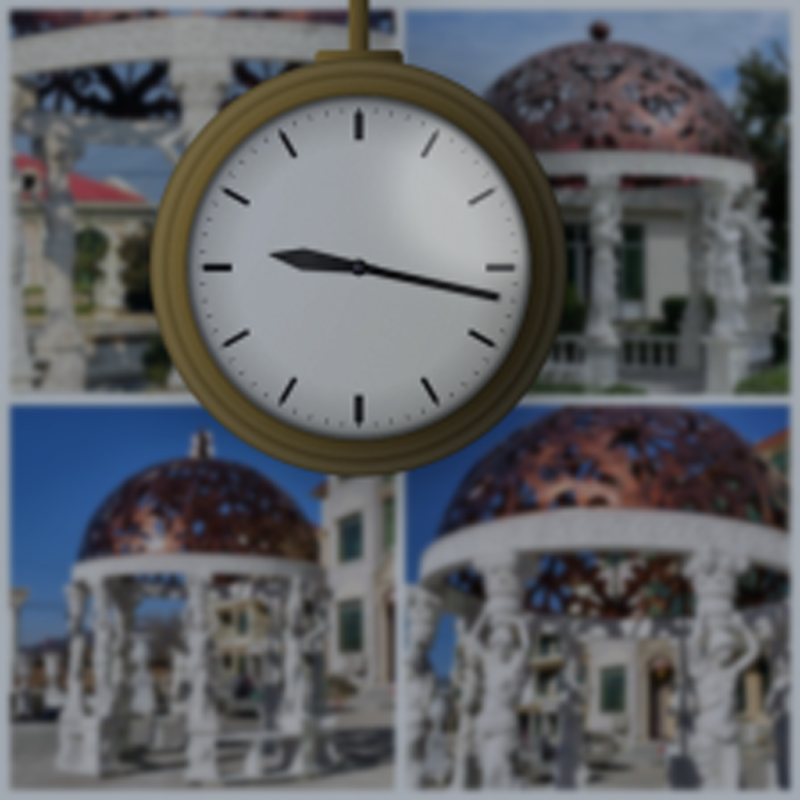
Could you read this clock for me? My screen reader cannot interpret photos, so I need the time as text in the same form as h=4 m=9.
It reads h=9 m=17
